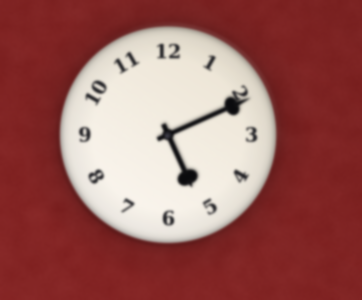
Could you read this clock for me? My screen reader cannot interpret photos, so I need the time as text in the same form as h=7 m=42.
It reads h=5 m=11
